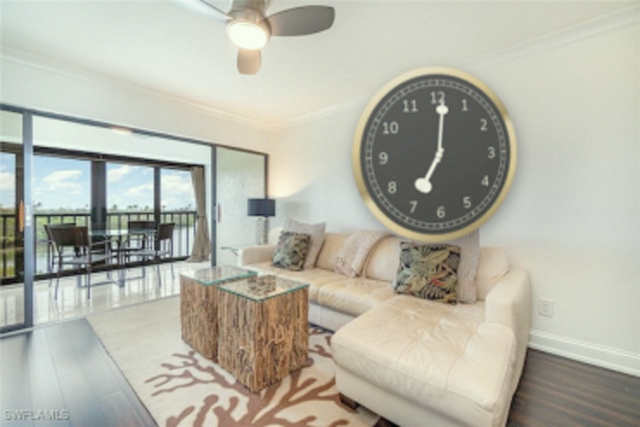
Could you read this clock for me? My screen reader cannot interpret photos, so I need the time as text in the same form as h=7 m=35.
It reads h=7 m=1
